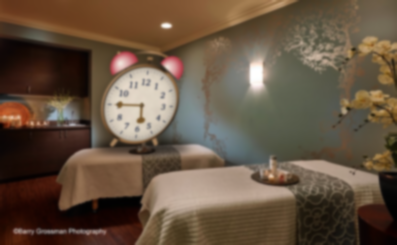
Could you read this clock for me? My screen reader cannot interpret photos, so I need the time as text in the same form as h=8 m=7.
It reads h=5 m=45
